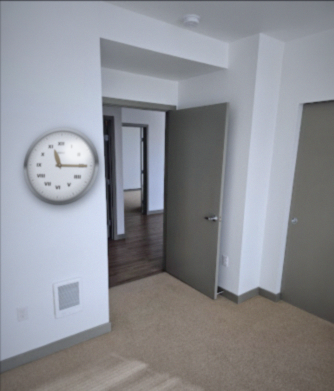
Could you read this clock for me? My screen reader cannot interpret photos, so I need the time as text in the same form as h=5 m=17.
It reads h=11 m=15
